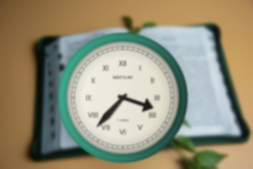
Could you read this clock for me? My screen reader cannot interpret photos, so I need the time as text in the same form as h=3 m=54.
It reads h=3 m=37
